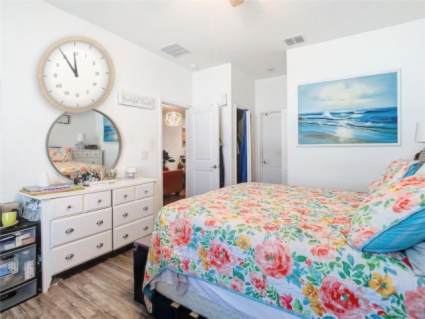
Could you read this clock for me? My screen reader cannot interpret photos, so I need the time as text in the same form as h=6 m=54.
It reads h=11 m=55
